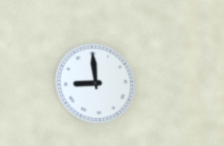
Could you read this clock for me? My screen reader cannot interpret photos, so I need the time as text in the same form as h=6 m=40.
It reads h=9 m=0
